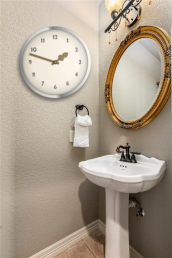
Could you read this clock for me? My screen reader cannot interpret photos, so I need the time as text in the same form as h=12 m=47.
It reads h=1 m=48
